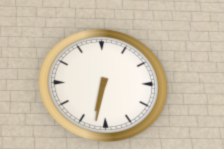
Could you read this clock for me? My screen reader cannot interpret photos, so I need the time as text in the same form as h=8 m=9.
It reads h=6 m=32
